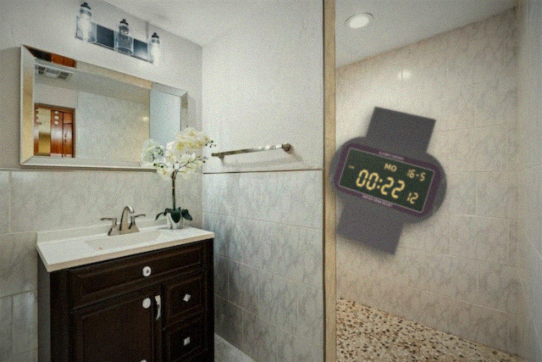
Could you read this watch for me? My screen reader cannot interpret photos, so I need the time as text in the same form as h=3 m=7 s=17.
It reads h=0 m=22 s=12
